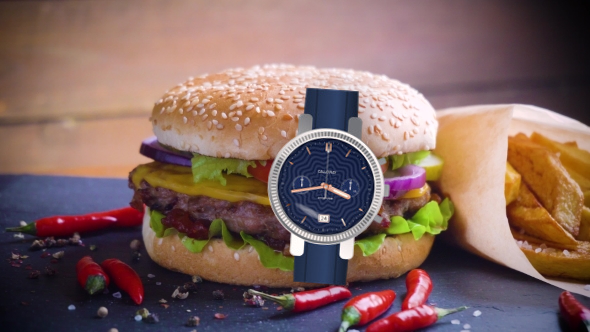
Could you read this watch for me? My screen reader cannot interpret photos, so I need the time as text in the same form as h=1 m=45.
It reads h=3 m=43
